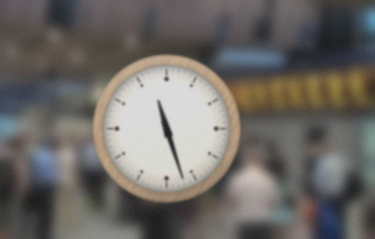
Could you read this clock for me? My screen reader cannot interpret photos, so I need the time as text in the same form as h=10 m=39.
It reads h=11 m=27
